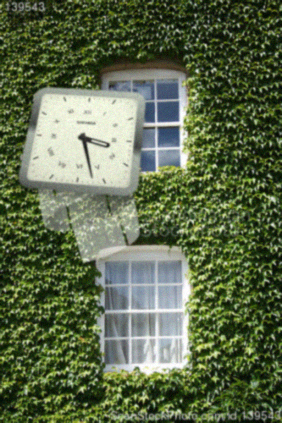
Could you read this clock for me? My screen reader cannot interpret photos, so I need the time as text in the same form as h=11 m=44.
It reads h=3 m=27
